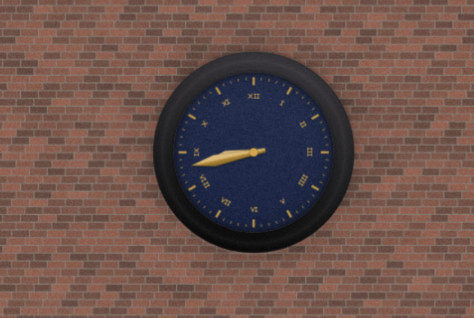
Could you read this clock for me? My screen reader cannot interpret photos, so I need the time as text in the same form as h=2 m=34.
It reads h=8 m=43
